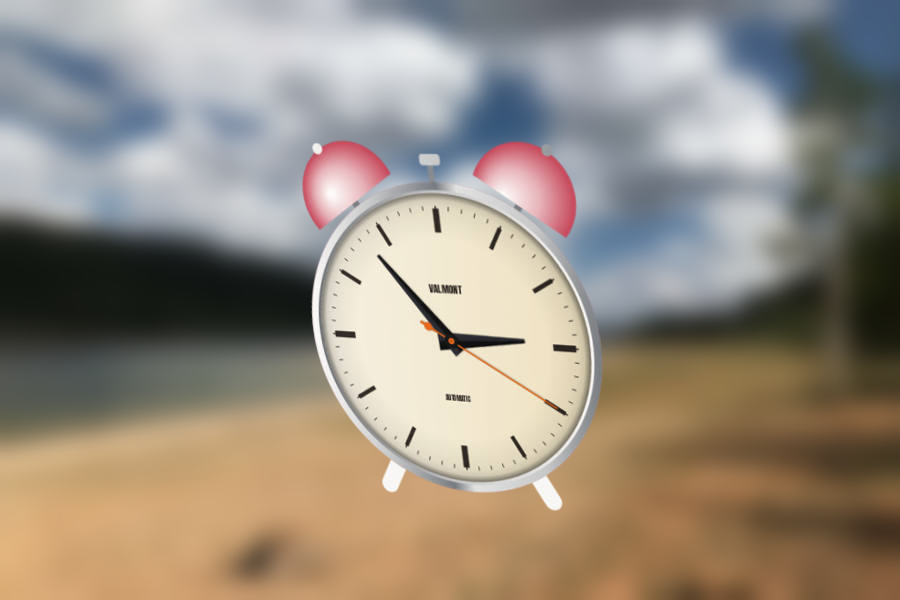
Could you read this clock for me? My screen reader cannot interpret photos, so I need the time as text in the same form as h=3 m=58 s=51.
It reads h=2 m=53 s=20
